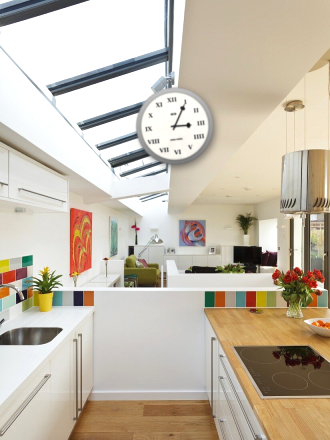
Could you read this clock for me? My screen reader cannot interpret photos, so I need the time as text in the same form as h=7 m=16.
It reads h=3 m=5
